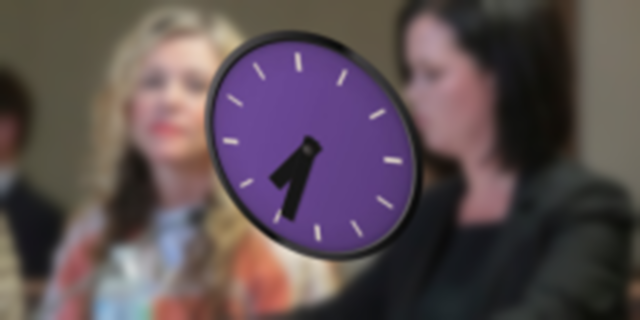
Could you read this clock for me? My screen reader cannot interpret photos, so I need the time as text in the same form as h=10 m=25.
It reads h=7 m=34
